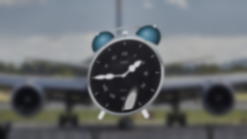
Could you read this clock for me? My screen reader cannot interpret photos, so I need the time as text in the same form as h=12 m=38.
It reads h=1 m=45
